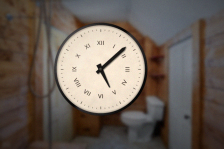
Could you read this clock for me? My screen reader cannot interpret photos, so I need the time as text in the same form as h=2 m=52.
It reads h=5 m=8
